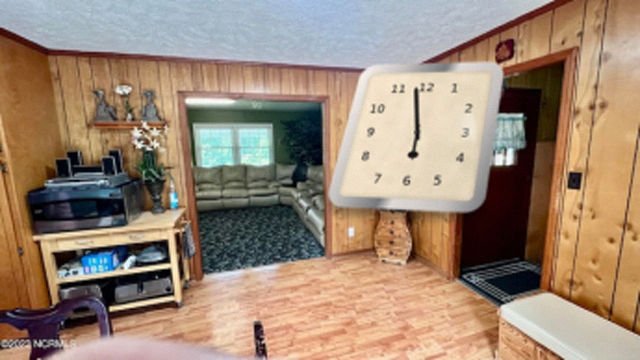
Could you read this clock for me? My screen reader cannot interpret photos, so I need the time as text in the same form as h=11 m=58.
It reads h=5 m=58
